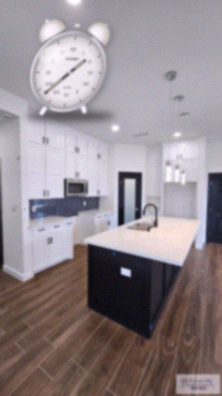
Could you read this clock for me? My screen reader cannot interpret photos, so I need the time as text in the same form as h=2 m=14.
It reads h=1 m=38
